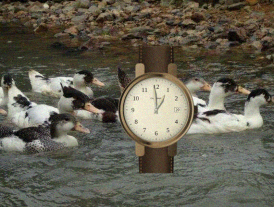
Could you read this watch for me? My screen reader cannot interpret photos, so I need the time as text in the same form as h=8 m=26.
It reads h=12 m=59
